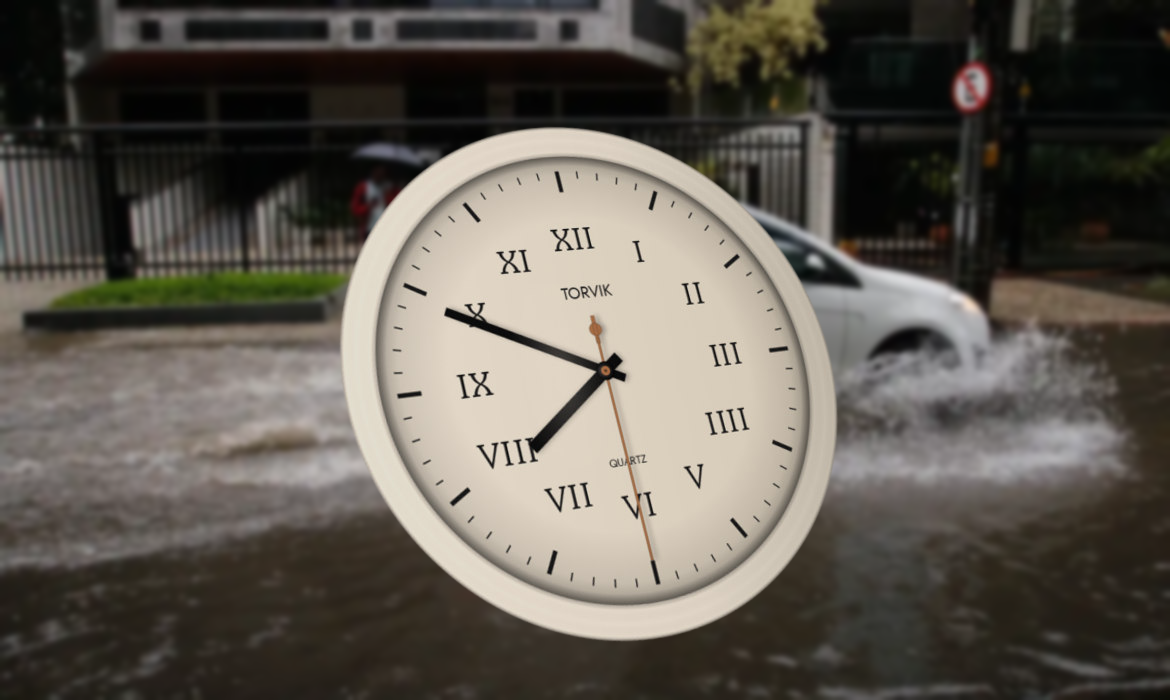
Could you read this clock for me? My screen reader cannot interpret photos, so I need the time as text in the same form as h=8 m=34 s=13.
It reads h=7 m=49 s=30
